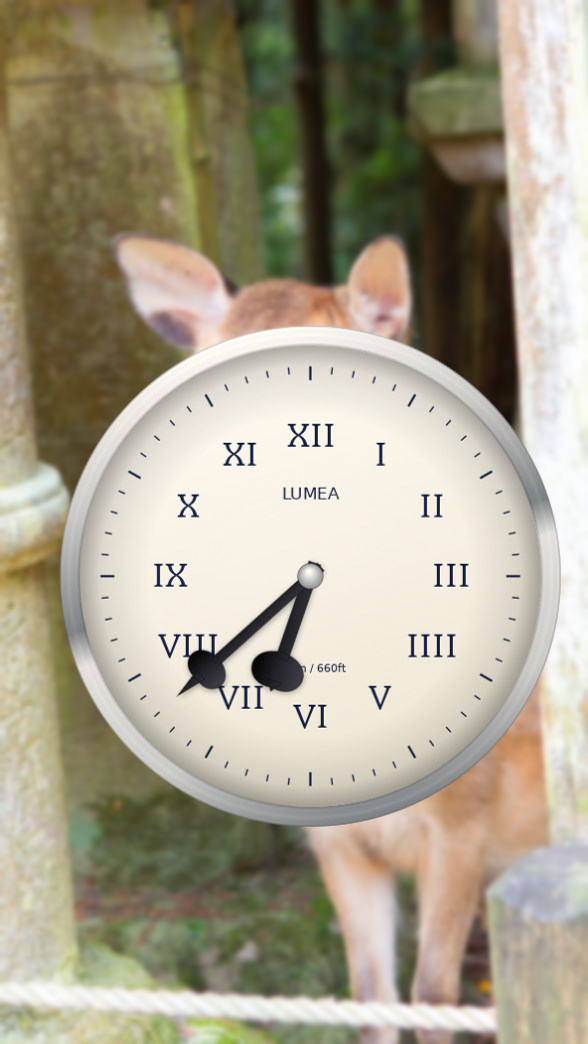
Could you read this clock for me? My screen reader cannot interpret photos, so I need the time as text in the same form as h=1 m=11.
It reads h=6 m=38
